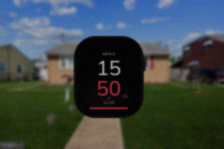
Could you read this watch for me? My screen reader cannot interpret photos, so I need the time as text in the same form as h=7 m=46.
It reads h=15 m=50
